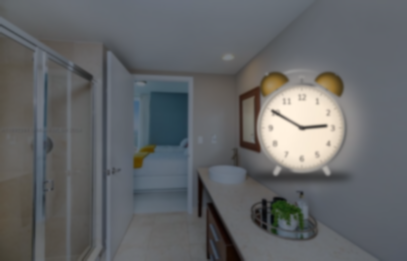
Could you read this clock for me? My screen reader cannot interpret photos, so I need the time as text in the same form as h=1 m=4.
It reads h=2 m=50
